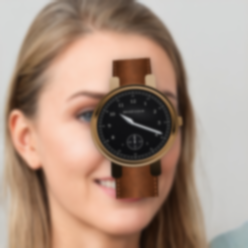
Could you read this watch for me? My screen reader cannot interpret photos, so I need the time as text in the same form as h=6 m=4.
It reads h=10 m=19
